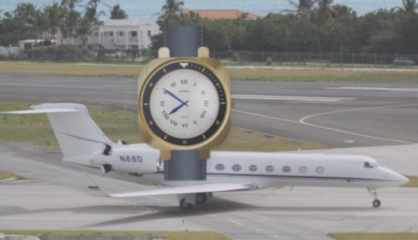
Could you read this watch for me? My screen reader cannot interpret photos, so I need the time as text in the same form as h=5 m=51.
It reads h=7 m=51
